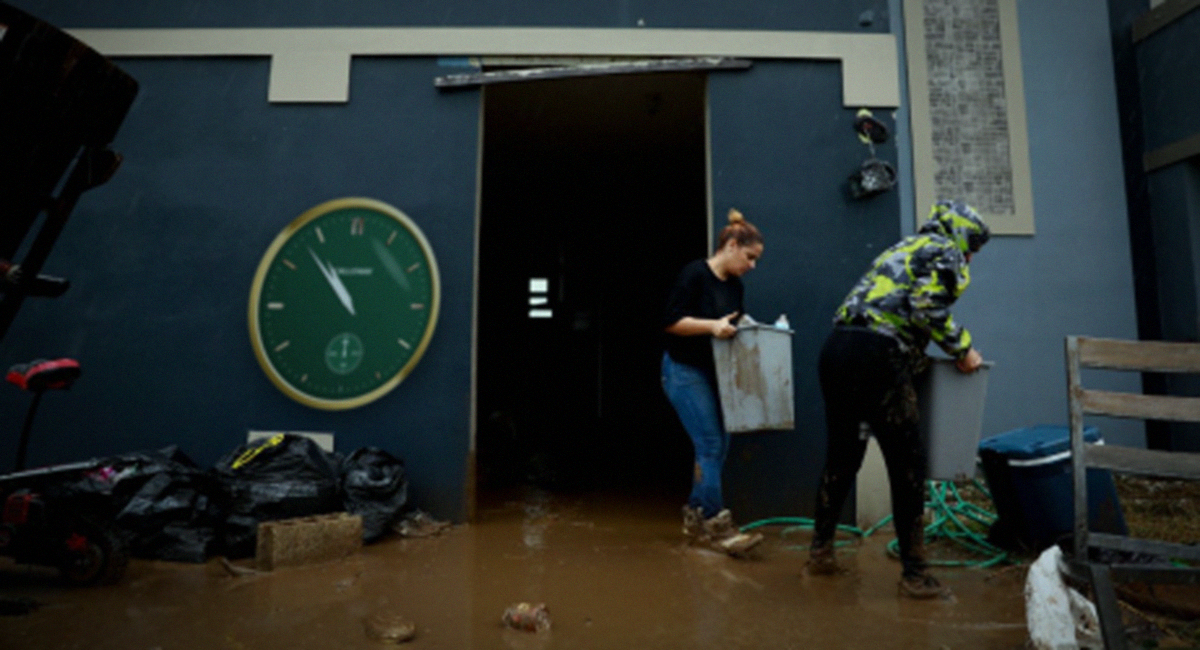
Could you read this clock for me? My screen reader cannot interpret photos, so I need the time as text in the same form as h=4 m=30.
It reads h=10 m=53
